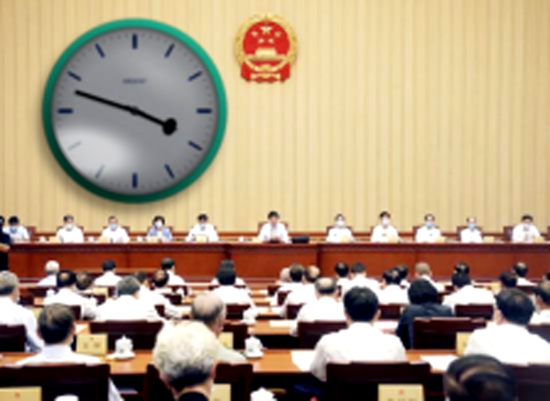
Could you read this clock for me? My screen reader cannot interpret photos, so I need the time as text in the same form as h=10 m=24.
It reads h=3 m=48
